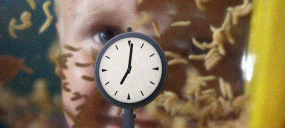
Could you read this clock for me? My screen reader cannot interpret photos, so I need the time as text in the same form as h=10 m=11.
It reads h=7 m=1
